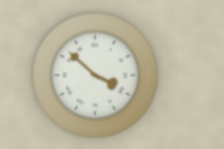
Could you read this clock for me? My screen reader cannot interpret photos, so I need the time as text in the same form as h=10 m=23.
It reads h=3 m=52
